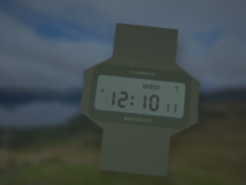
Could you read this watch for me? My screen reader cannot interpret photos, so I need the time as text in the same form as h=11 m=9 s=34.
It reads h=12 m=10 s=11
